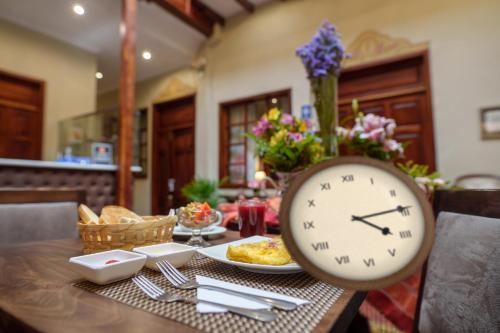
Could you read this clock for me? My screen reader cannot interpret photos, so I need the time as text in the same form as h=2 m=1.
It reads h=4 m=14
